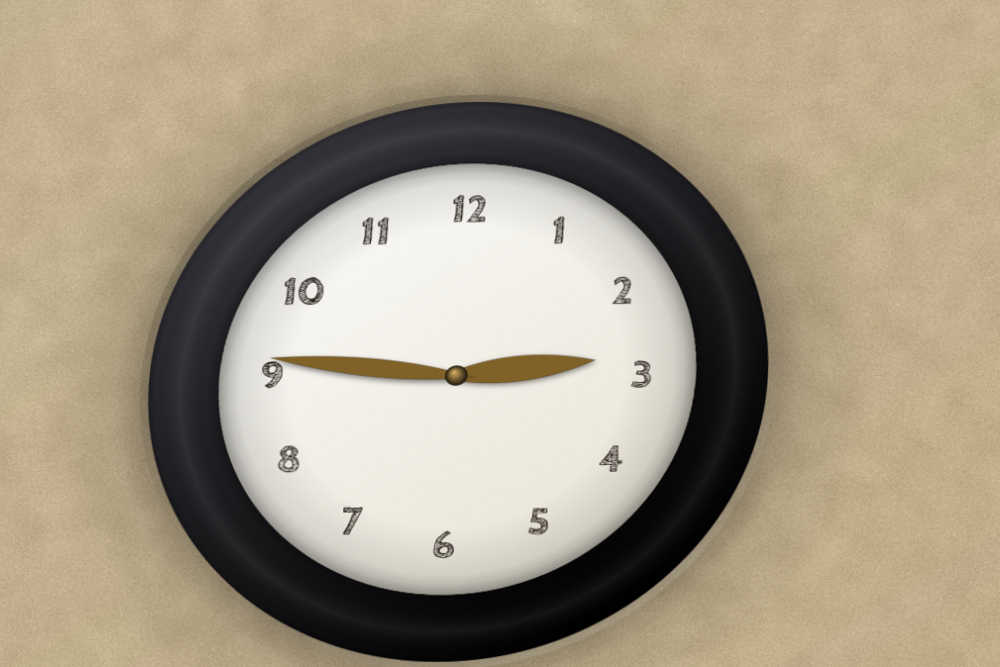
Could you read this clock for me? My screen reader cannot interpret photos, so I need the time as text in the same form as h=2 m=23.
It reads h=2 m=46
